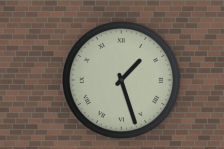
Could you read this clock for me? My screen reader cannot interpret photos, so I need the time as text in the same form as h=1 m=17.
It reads h=1 m=27
